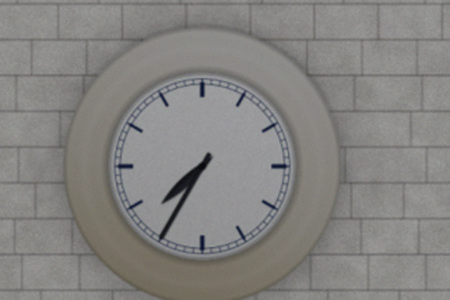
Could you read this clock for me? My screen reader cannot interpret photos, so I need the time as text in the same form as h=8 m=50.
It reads h=7 m=35
